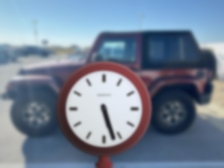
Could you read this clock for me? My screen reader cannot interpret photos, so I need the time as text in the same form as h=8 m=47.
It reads h=5 m=27
